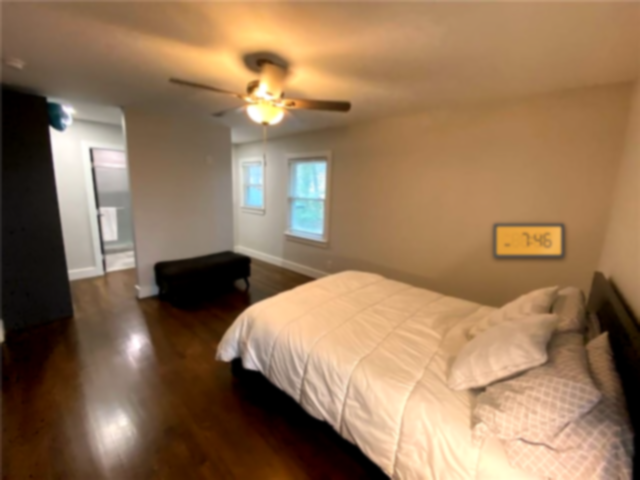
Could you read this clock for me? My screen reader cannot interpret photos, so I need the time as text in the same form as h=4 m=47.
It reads h=7 m=46
